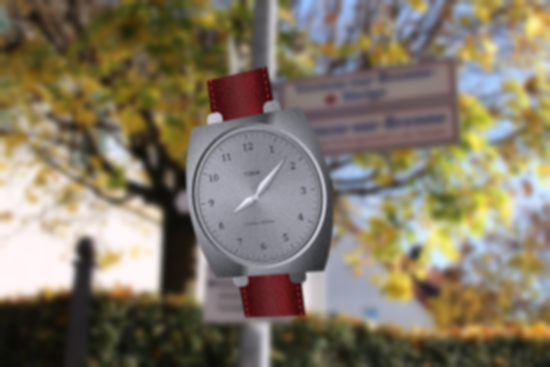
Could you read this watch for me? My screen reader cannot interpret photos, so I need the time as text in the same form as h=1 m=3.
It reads h=8 m=8
